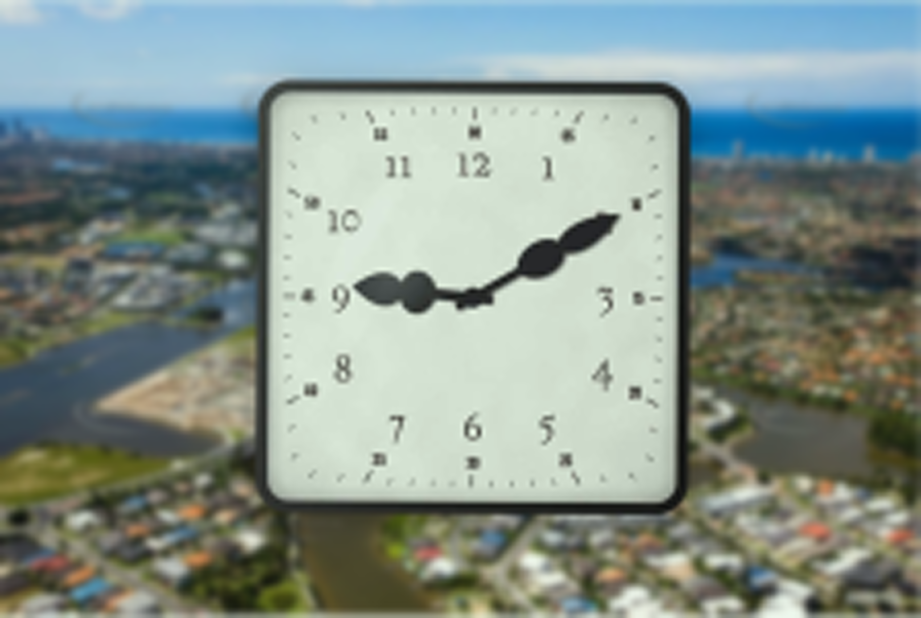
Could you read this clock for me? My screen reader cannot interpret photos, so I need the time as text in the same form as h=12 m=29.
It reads h=9 m=10
